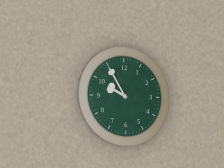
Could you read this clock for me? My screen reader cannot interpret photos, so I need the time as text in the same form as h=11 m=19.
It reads h=9 m=55
